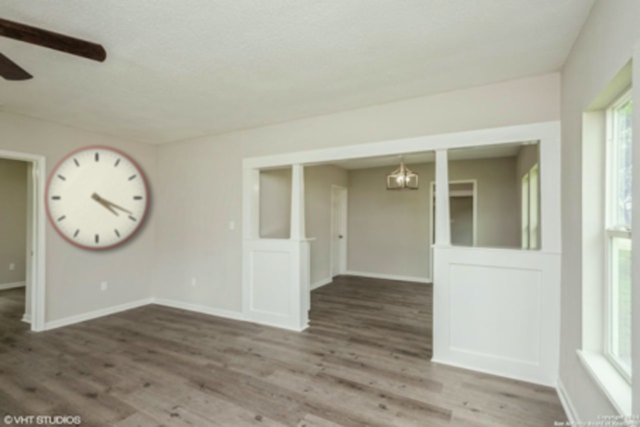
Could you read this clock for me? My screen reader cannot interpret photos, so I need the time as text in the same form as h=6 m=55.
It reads h=4 m=19
